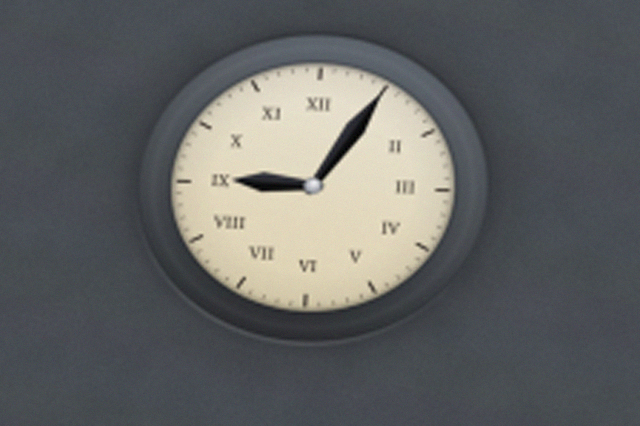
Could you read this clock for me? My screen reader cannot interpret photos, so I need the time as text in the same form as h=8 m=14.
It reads h=9 m=5
